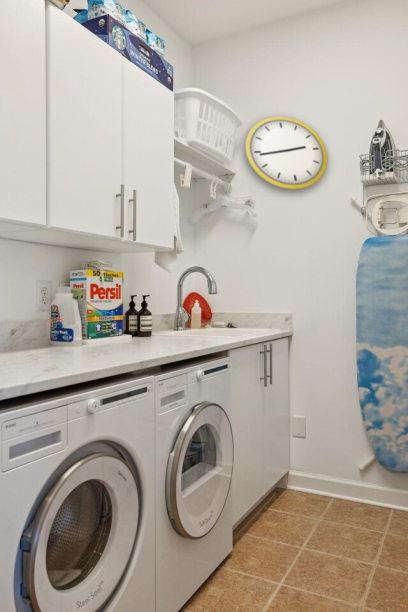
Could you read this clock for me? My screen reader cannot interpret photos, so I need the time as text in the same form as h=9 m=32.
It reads h=2 m=44
